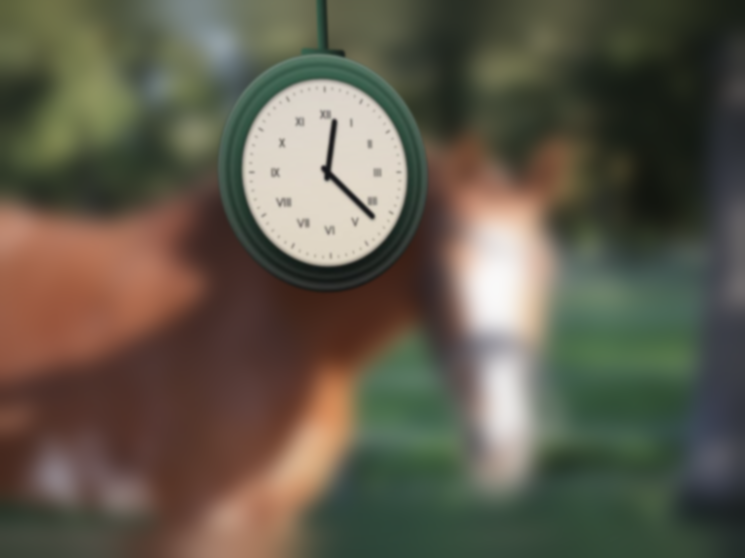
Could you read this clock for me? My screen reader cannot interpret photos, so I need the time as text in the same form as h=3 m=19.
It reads h=12 m=22
